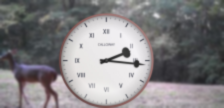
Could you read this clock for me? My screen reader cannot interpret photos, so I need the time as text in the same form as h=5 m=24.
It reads h=2 m=16
